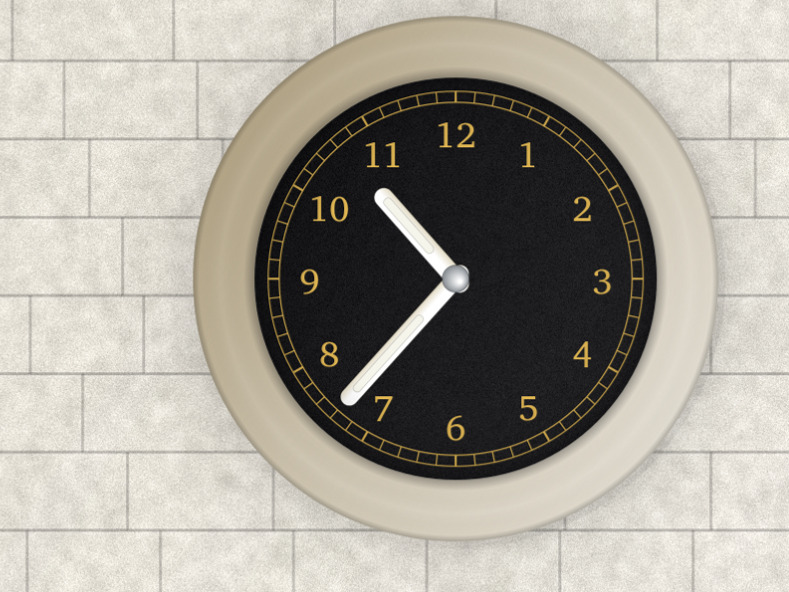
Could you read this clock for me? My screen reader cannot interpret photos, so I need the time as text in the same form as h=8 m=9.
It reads h=10 m=37
